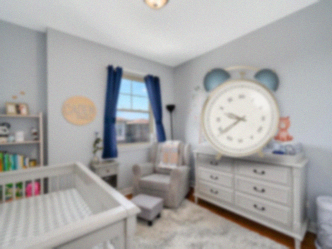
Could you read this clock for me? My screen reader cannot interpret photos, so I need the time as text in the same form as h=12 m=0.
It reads h=9 m=39
